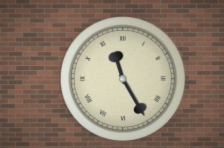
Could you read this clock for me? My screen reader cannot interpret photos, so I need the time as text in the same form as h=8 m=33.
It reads h=11 m=25
